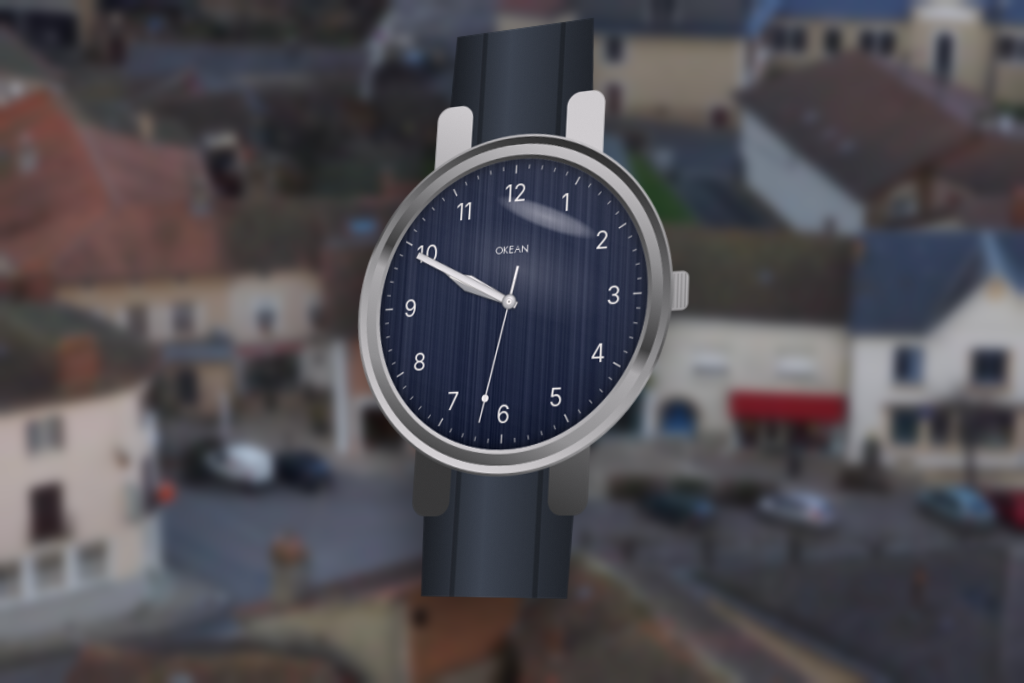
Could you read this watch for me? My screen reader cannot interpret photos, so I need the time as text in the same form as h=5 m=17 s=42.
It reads h=9 m=49 s=32
